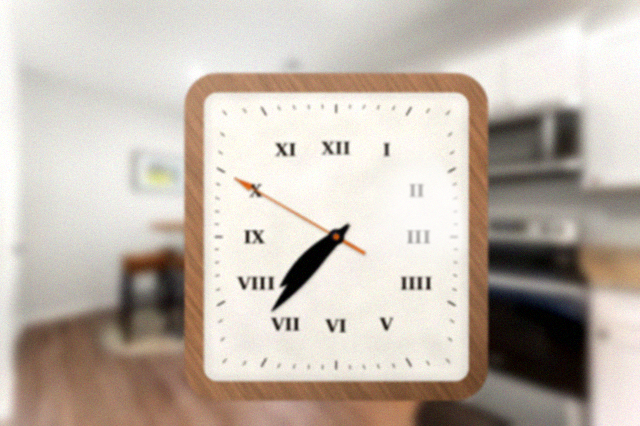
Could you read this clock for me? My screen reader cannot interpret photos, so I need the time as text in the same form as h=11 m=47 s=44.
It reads h=7 m=36 s=50
